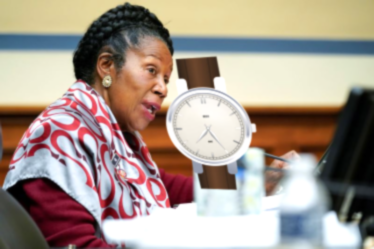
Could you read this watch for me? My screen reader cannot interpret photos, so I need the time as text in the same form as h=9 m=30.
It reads h=7 m=25
